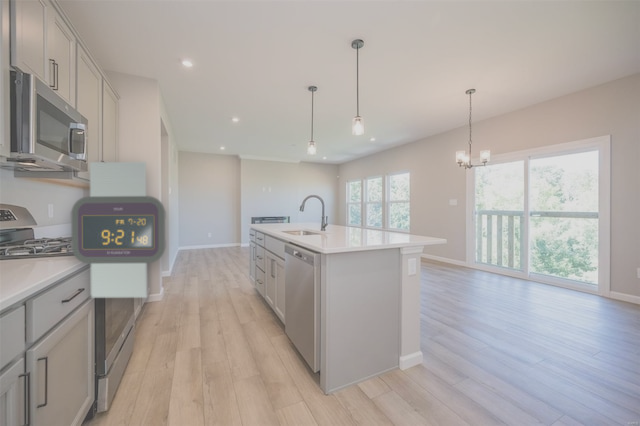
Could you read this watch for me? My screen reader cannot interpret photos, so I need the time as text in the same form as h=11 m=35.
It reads h=9 m=21
